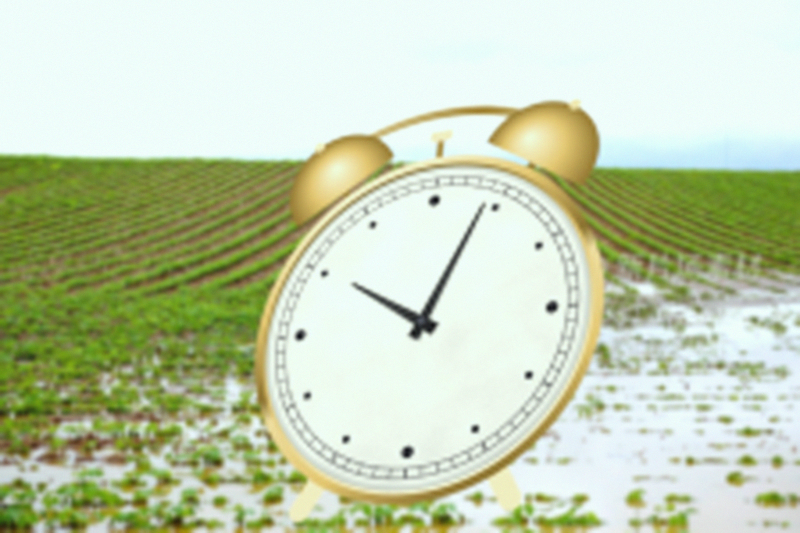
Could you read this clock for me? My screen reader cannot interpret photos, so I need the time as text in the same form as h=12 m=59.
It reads h=10 m=4
